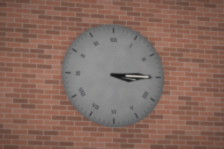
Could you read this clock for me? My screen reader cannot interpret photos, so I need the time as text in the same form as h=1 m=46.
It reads h=3 m=15
